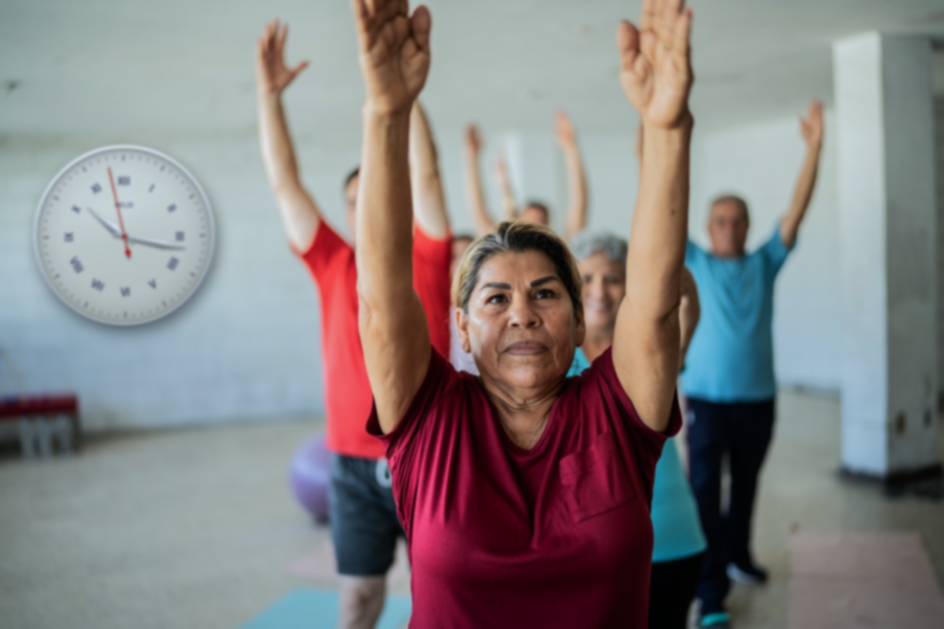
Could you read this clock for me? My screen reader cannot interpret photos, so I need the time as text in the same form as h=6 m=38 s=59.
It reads h=10 m=16 s=58
